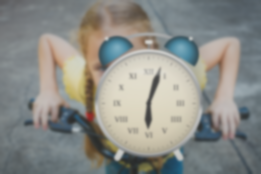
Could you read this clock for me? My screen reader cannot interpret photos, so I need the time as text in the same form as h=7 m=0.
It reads h=6 m=3
